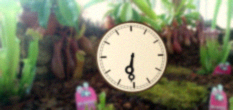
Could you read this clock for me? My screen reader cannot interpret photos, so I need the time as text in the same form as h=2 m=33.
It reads h=6 m=31
